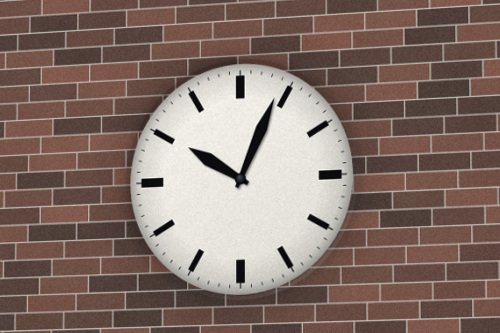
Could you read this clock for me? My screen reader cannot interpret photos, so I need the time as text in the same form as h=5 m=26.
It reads h=10 m=4
